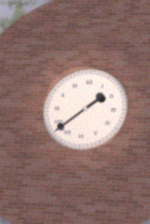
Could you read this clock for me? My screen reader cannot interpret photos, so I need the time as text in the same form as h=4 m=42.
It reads h=1 m=38
